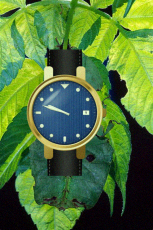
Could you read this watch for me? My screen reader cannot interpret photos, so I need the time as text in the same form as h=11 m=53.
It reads h=9 m=48
